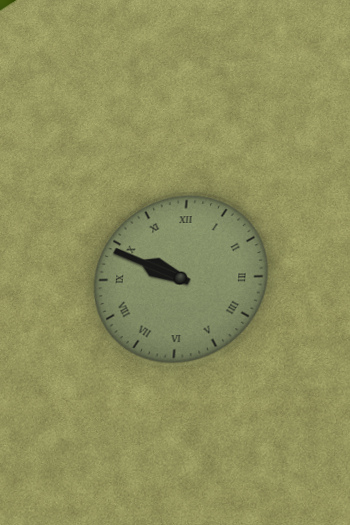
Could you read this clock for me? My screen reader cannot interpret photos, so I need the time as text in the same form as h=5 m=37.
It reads h=9 m=49
